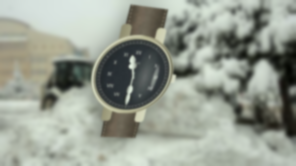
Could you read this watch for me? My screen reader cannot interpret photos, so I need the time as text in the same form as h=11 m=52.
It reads h=11 m=30
